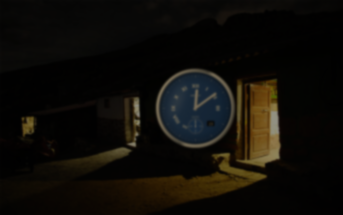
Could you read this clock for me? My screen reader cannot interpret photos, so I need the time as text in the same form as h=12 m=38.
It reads h=12 m=9
